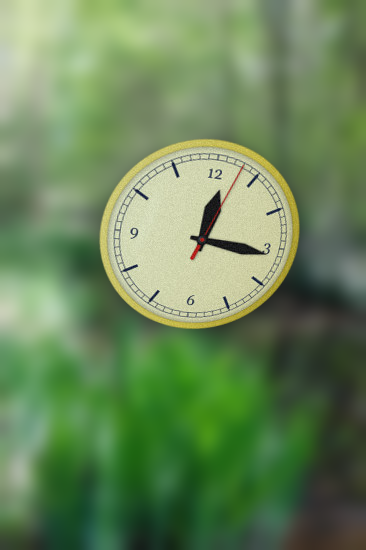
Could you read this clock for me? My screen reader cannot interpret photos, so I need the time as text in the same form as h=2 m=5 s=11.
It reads h=12 m=16 s=3
